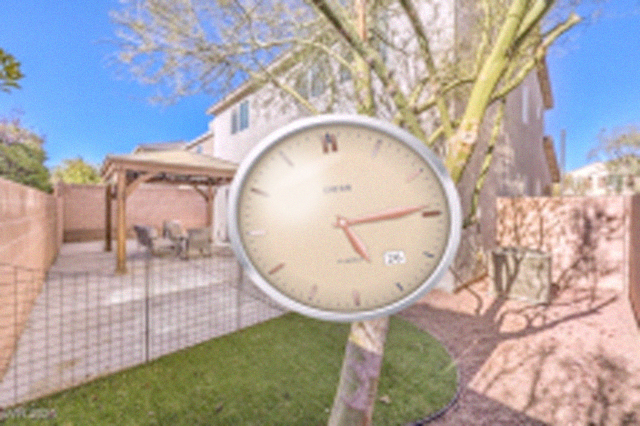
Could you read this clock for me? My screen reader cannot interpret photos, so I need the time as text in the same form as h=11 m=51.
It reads h=5 m=14
